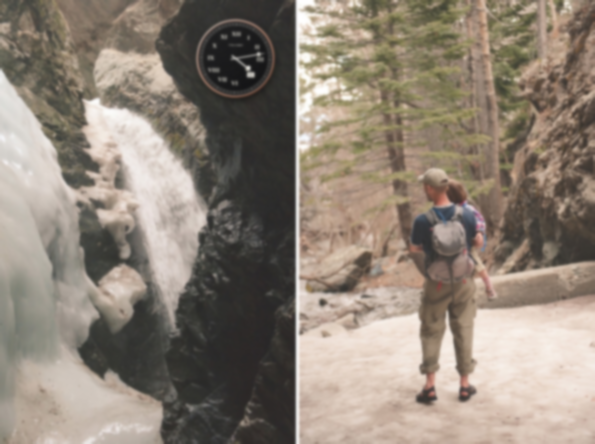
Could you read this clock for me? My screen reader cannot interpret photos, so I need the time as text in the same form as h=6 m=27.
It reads h=4 m=13
